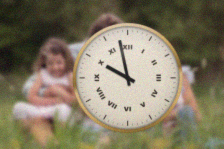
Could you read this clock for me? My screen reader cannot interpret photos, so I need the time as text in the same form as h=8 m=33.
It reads h=9 m=58
